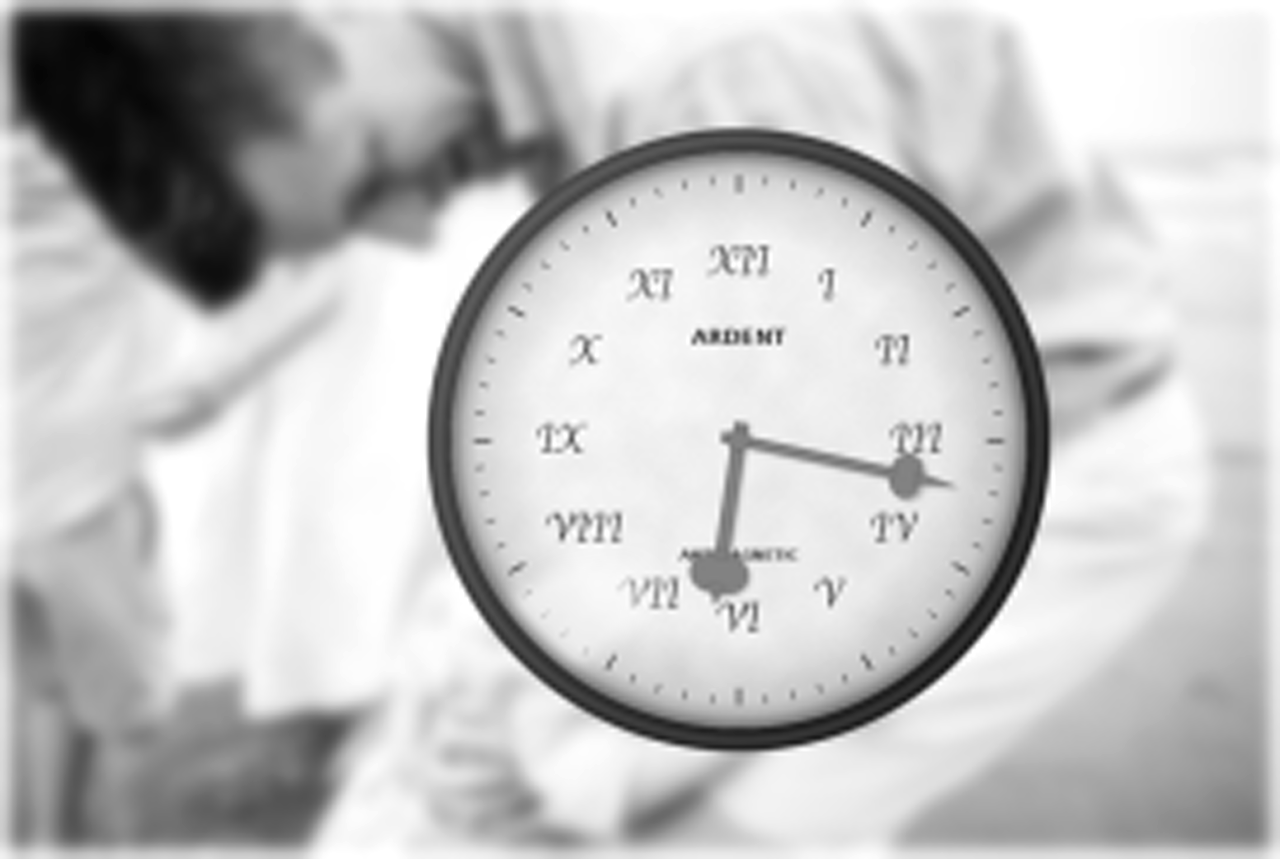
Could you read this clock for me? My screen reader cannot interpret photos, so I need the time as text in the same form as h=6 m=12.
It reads h=6 m=17
